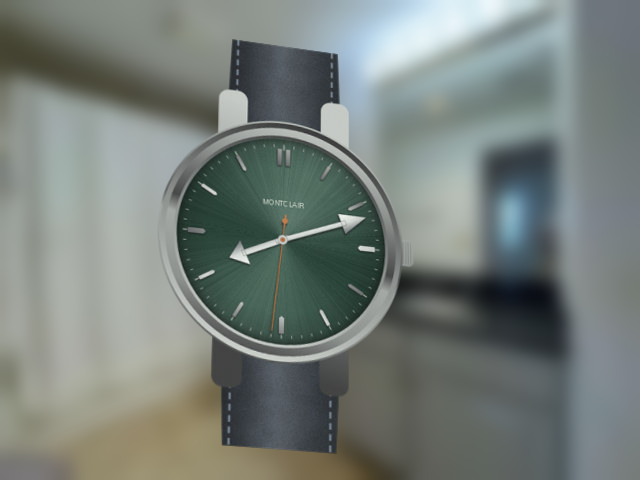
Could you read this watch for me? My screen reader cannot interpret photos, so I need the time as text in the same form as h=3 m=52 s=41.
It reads h=8 m=11 s=31
